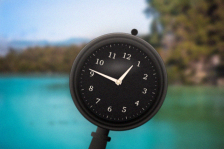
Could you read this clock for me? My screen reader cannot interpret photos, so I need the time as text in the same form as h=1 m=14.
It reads h=12 m=46
